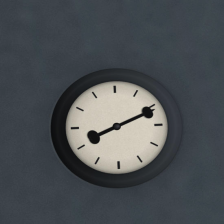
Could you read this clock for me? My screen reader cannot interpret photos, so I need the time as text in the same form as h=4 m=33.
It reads h=8 m=11
